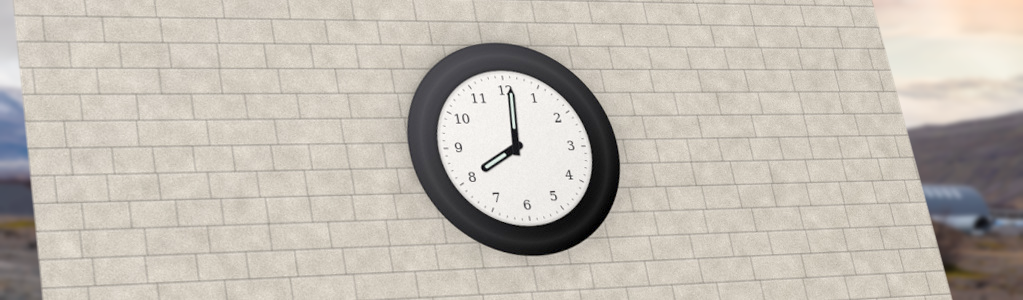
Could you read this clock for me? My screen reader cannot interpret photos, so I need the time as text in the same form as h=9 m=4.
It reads h=8 m=1
